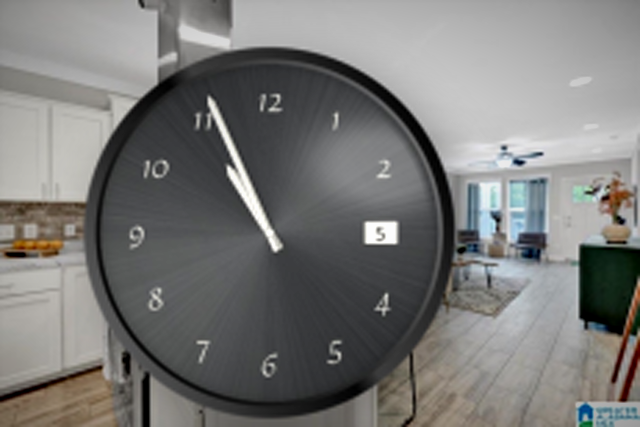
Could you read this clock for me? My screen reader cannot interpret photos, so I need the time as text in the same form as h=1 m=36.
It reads h=10 m=56
